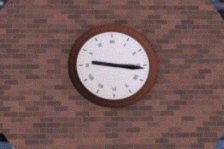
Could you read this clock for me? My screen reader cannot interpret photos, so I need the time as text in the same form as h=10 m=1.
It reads h=9 m=16
